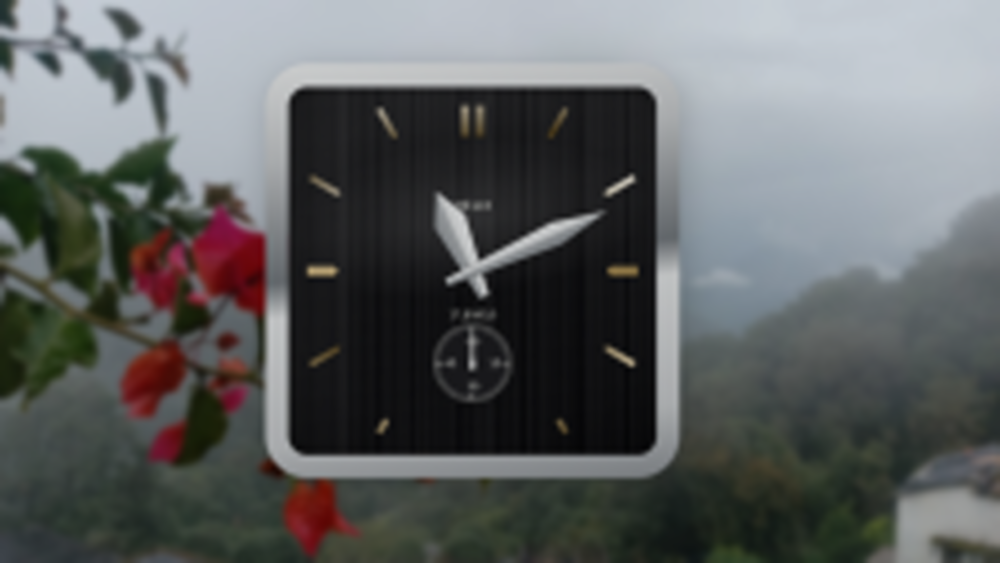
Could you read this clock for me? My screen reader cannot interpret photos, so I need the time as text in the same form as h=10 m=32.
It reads h=11 m=11
